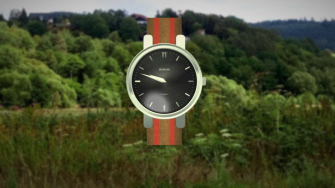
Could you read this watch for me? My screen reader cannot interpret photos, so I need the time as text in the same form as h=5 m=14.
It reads h=9 m=48
